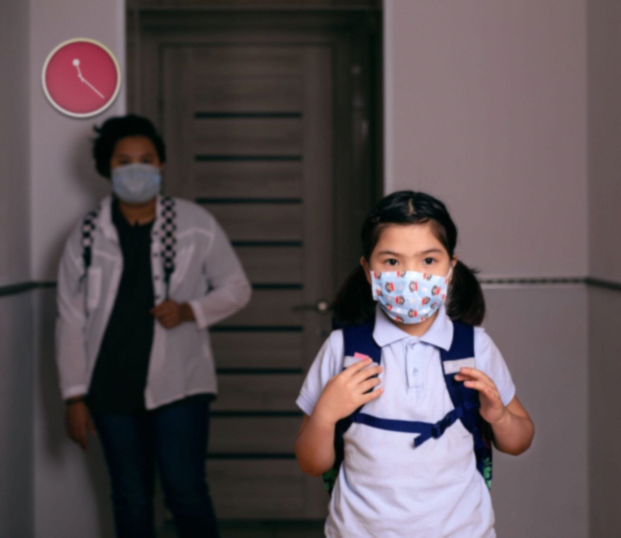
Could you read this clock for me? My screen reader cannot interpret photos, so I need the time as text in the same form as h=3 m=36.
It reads h=11 m=22
